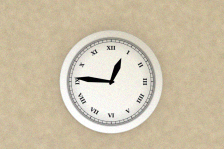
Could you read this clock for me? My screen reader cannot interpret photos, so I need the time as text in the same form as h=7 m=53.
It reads h=12 m=46
